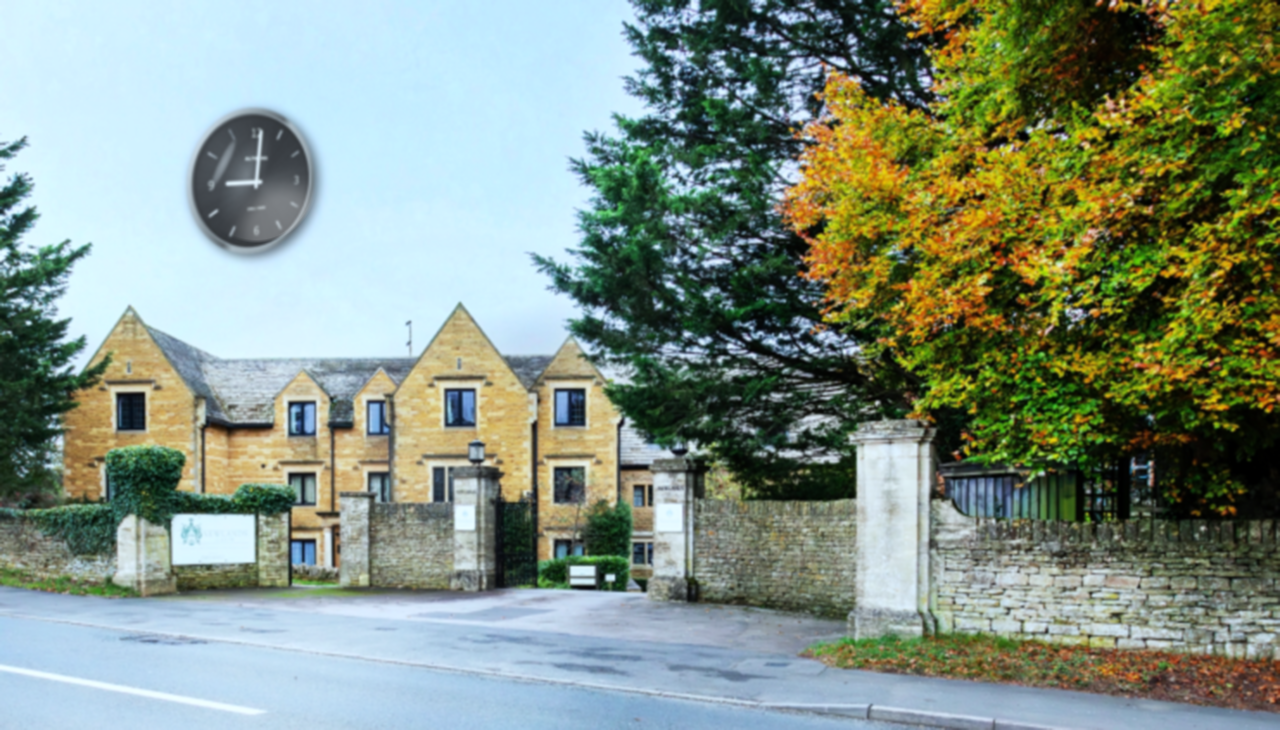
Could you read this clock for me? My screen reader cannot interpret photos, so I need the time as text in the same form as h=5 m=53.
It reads h=9 m=1
